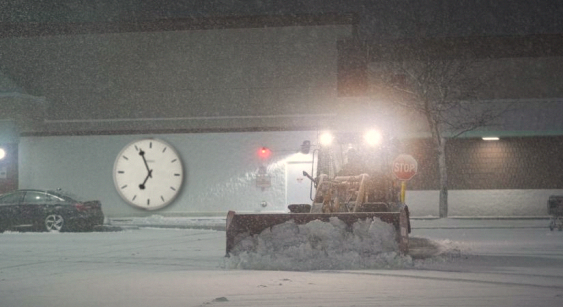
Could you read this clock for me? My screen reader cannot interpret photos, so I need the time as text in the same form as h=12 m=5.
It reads h=6 m=56
